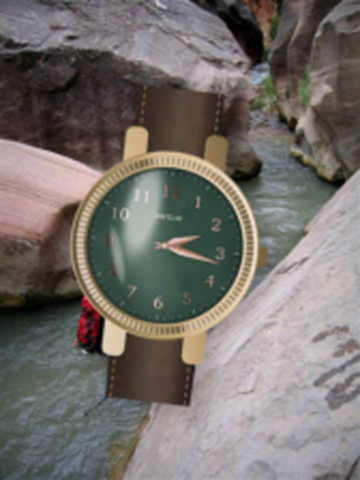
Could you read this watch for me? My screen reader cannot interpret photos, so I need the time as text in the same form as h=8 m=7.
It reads h=2 m=17
